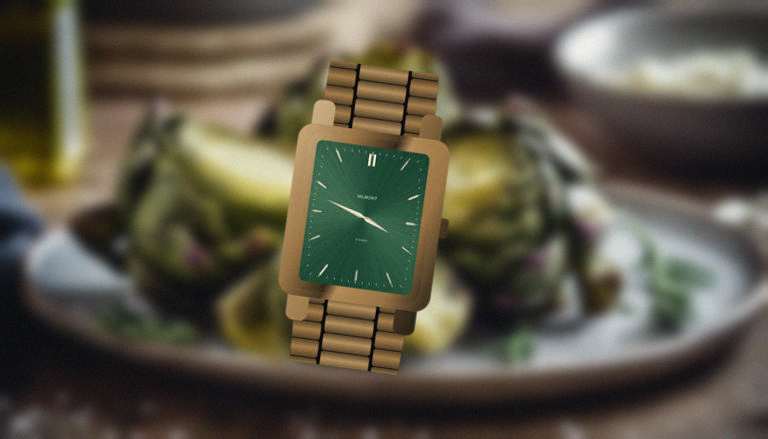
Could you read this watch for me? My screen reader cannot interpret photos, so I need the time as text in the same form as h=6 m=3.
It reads h=3 m=48
